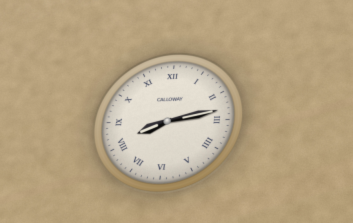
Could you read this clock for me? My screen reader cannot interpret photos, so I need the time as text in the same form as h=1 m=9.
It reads h=8 m=13
